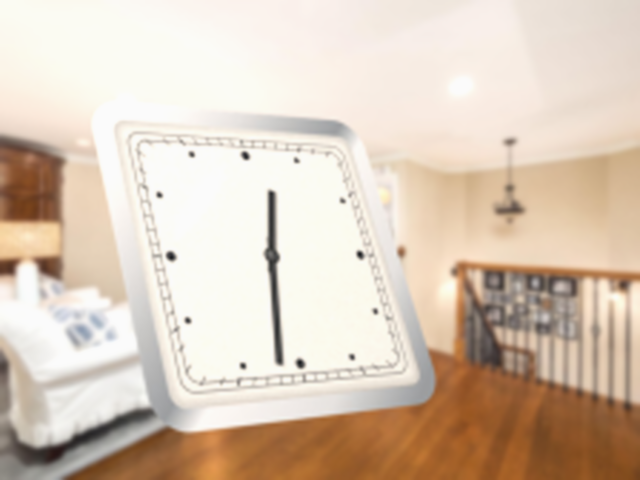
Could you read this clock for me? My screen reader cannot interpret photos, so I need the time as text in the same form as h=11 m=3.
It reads h=12 m=32
